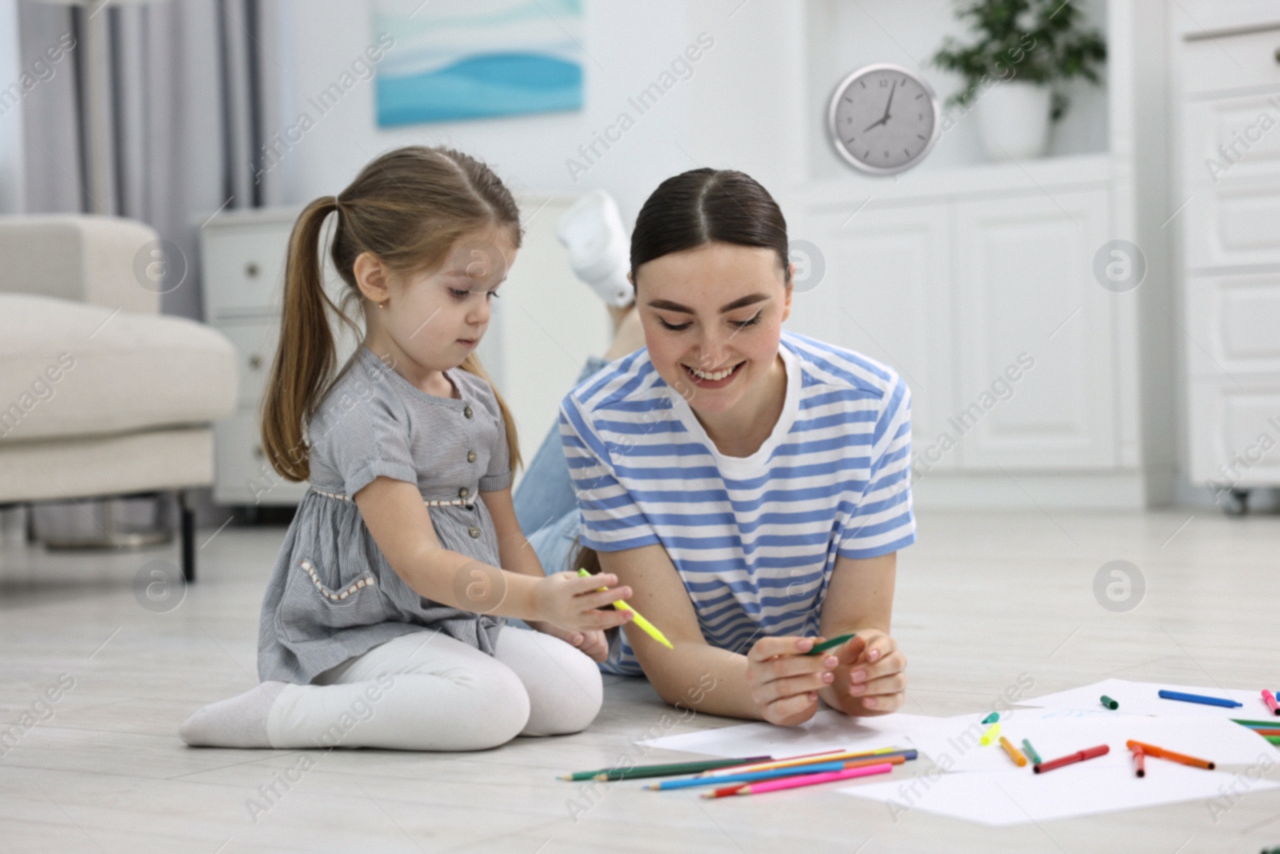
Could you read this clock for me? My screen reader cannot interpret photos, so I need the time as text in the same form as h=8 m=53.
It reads h=8 m=3
